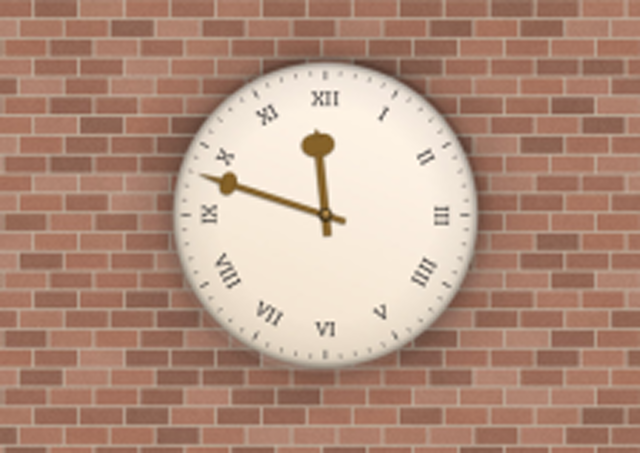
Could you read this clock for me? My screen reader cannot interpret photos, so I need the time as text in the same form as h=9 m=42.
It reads h=11 m=48
